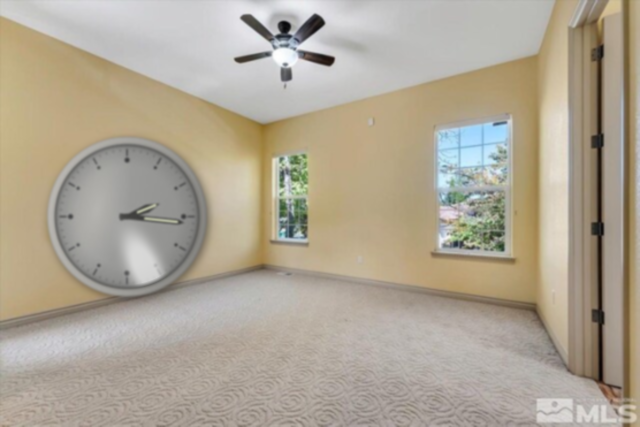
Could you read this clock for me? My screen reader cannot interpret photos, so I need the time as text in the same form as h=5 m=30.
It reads h=2 m=16
